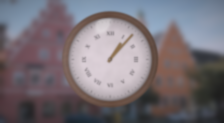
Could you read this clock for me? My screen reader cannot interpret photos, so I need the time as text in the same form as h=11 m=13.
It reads h=1 m=7
